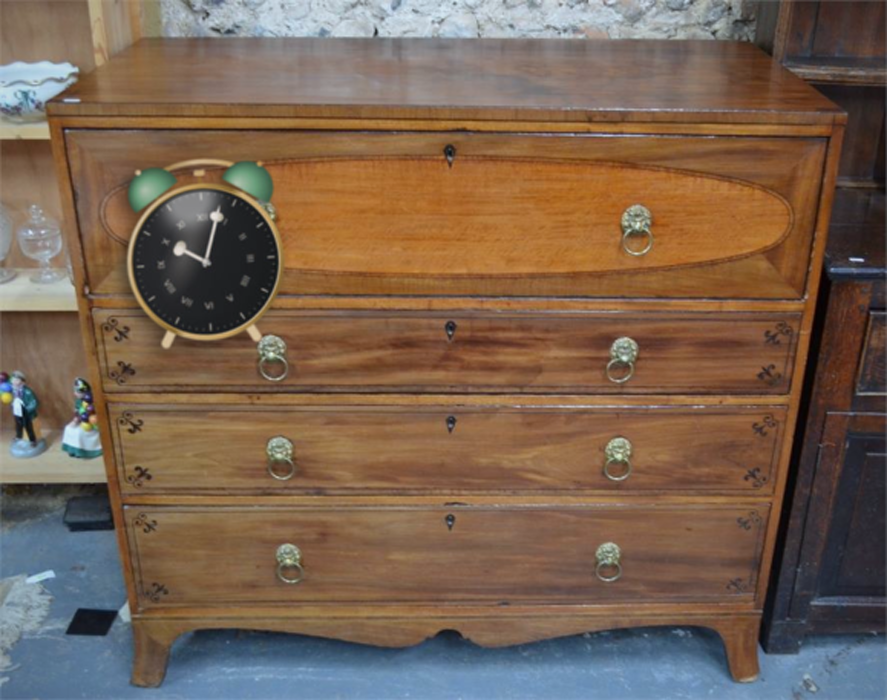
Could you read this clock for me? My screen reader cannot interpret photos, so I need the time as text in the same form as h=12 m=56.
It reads h=10 m=3
